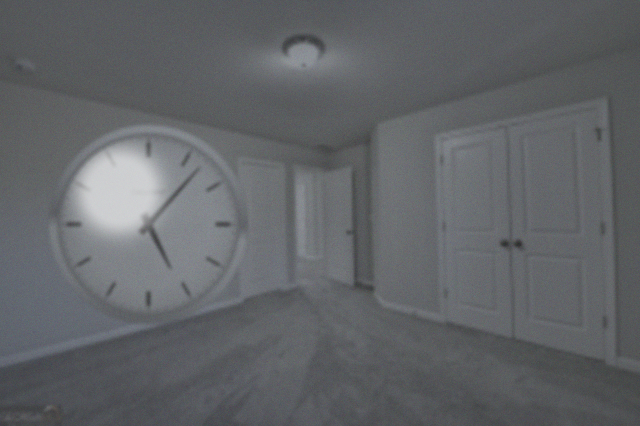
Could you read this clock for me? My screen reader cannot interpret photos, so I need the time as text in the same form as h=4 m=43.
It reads h=5 m=7
